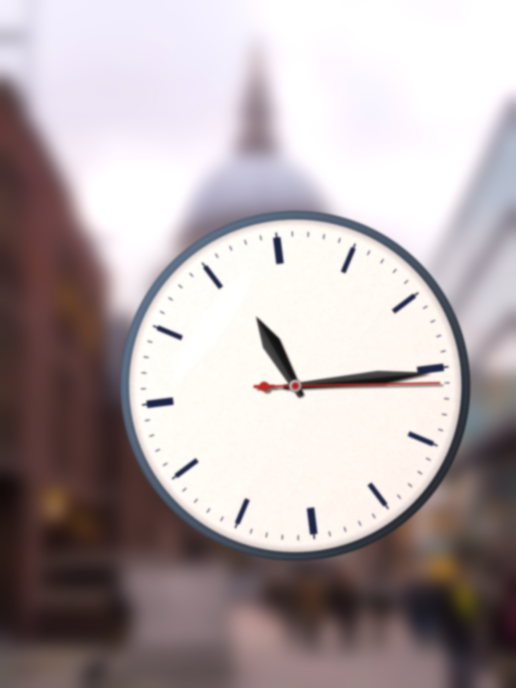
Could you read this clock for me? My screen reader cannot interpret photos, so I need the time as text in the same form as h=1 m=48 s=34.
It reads h=11 m=15 s=16
